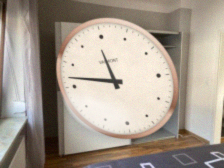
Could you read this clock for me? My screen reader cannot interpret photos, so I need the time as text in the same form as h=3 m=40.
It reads h=11 m=47
